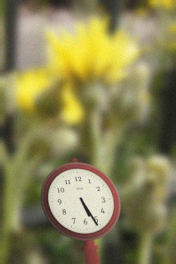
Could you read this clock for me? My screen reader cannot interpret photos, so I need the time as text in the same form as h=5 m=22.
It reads h=5 m=26
